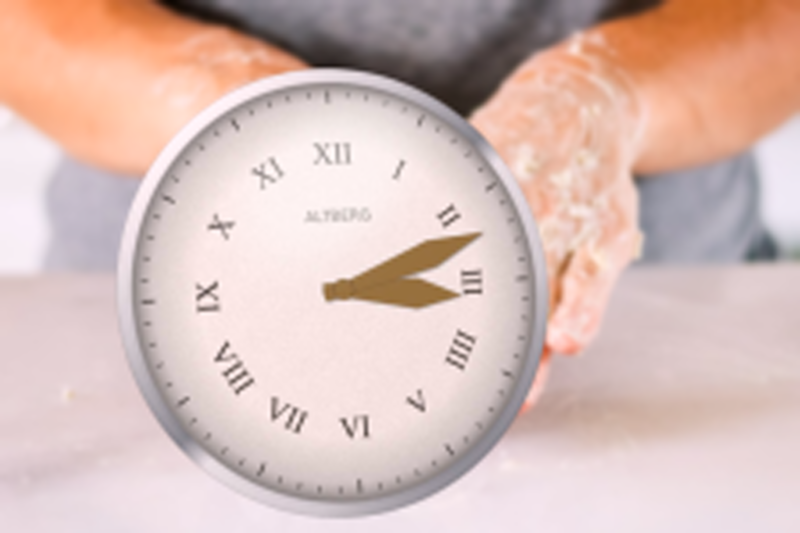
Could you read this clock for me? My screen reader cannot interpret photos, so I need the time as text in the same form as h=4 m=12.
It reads h=3 m=12
